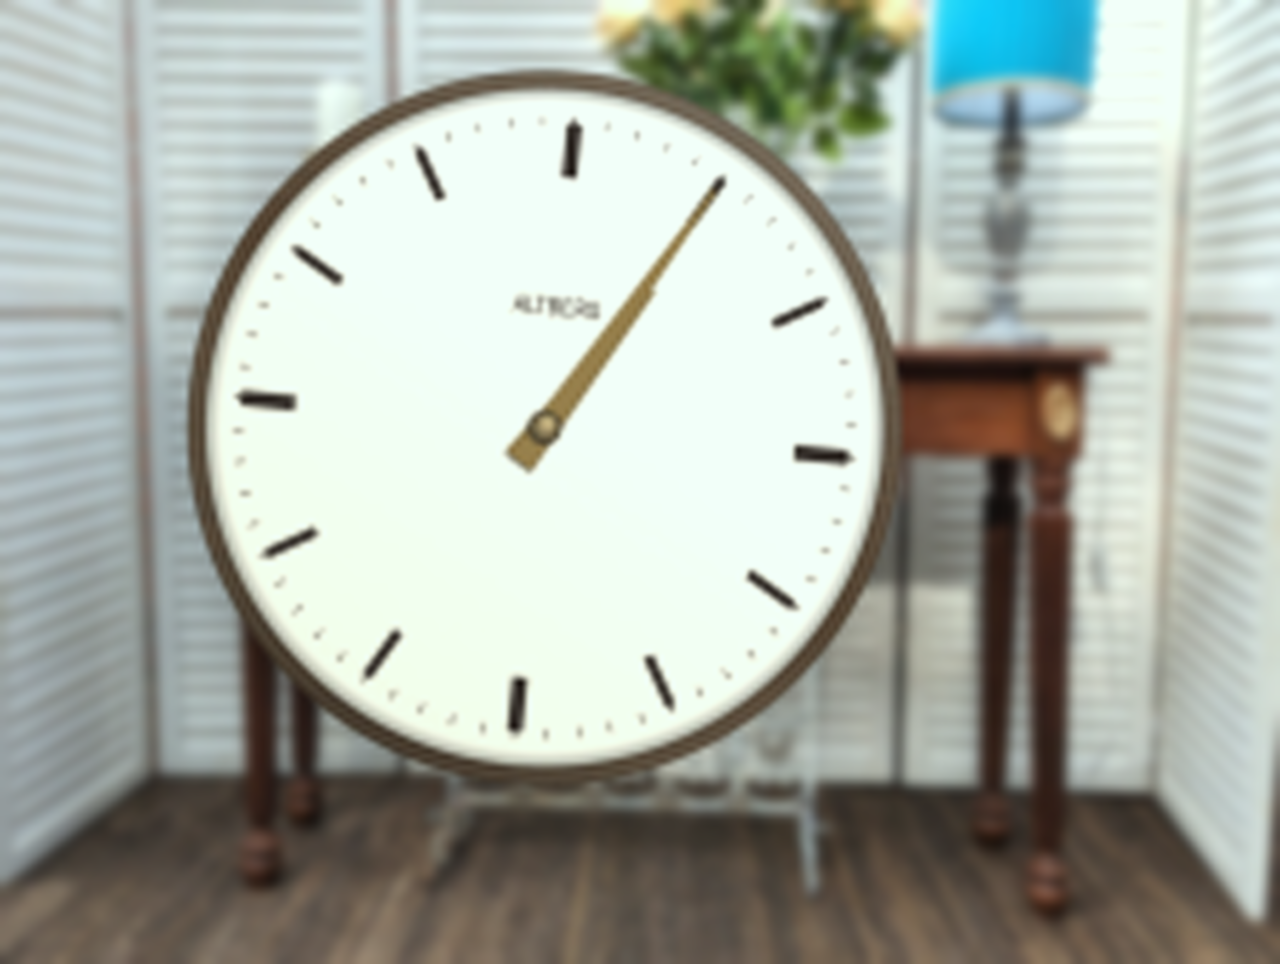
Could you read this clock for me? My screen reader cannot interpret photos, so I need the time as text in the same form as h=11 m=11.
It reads h=1 m=5
